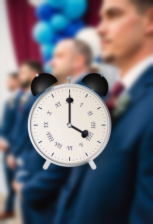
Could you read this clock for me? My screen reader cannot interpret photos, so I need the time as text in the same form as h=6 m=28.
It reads h=4 m=0
